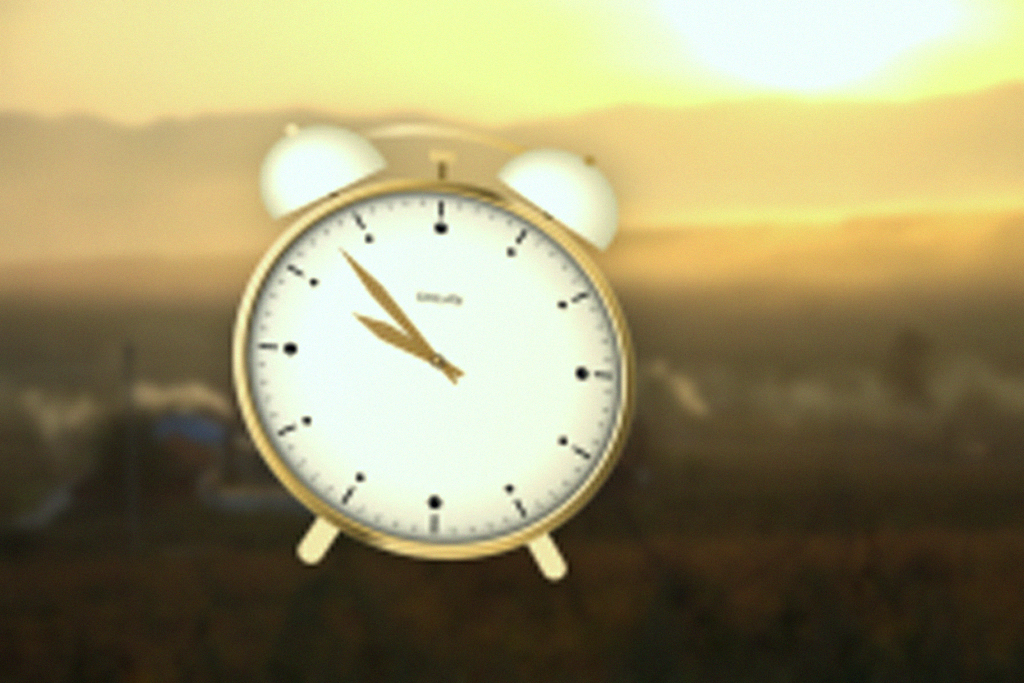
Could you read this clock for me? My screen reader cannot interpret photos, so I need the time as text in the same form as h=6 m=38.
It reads h=9 m=53
